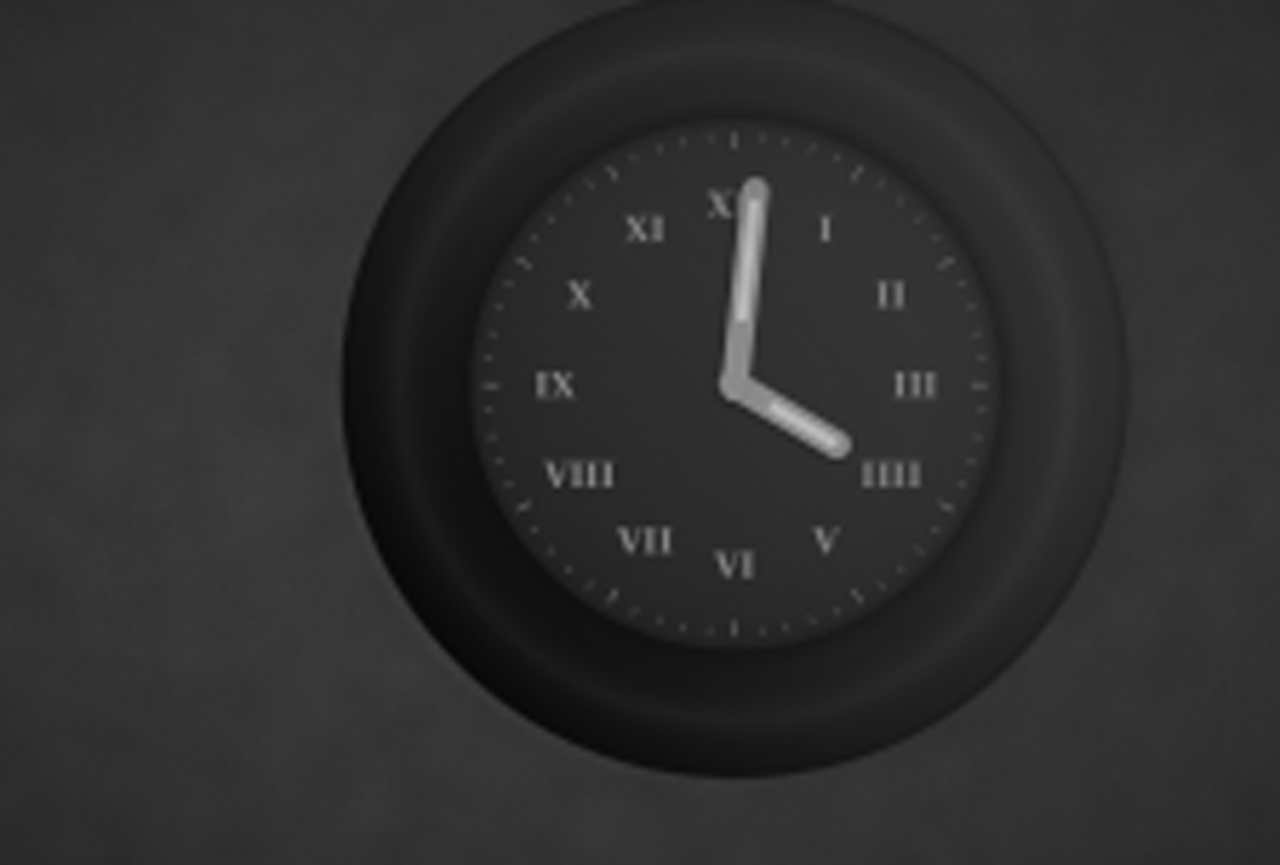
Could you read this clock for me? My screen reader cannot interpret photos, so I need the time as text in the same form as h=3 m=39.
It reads h=4 m=1
